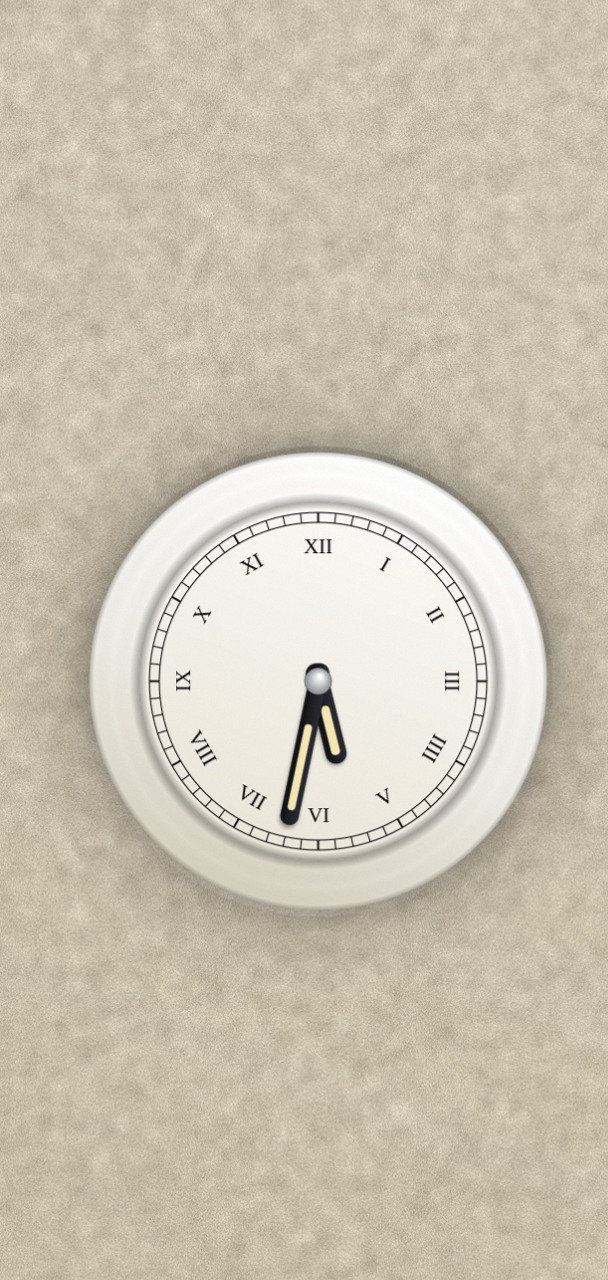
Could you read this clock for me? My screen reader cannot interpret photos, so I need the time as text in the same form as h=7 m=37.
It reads h=5 m=32
